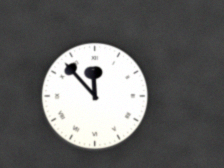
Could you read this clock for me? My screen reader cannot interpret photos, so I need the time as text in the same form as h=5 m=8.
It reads h=11 m=53
